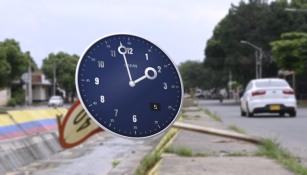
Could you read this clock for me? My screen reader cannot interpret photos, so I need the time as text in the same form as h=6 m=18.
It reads h=1 m=58
